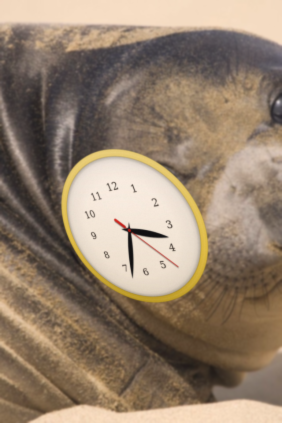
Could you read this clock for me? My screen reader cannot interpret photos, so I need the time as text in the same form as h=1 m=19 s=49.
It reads h=3 m=33 s=23
